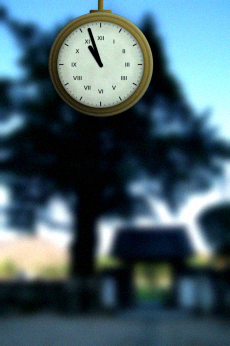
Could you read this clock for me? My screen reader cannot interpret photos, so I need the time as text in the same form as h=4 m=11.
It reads h=10 m=57
